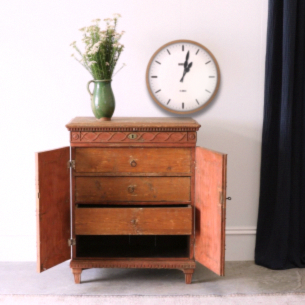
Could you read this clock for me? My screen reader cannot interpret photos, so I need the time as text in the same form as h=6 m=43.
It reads h=1 m=2
